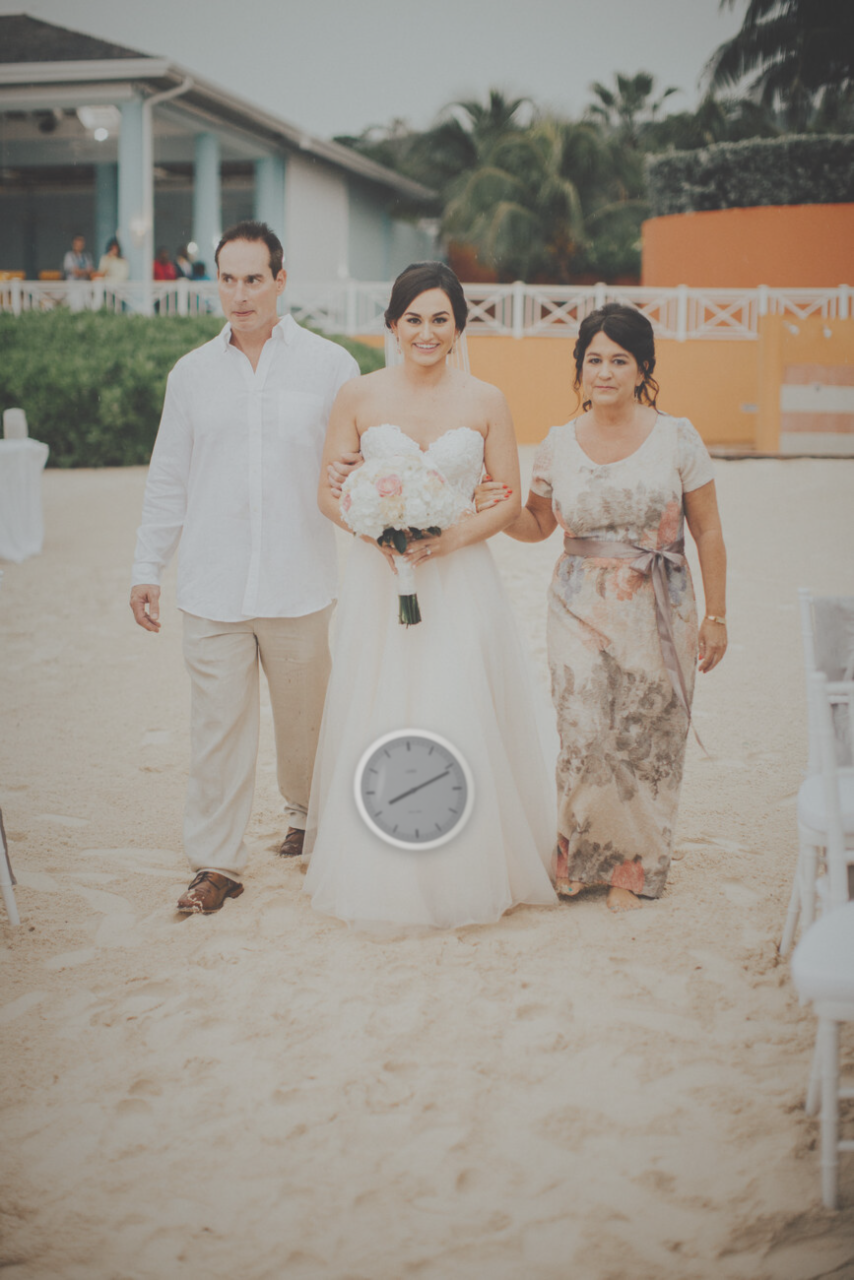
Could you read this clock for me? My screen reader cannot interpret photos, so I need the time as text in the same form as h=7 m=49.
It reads h=8 m=11
